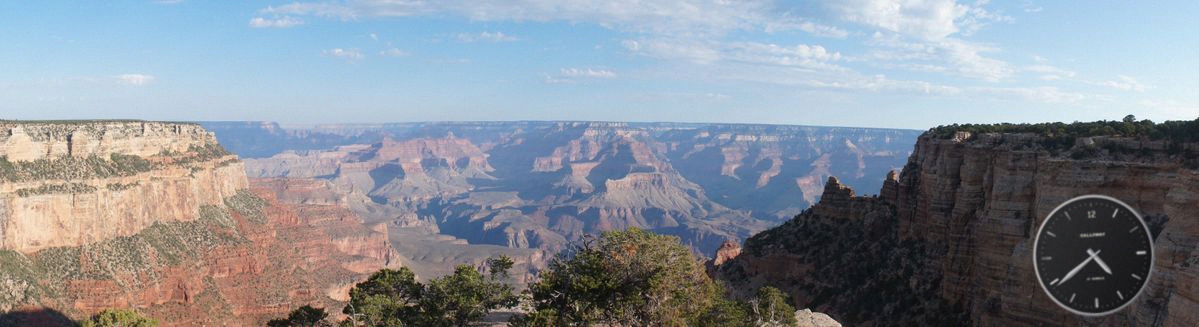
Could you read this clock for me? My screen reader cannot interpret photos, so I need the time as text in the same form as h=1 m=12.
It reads h=4 m=39
